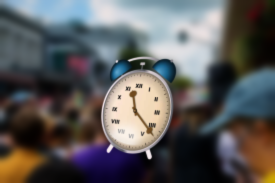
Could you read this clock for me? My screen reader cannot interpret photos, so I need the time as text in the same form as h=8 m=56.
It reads h=11 m=22
